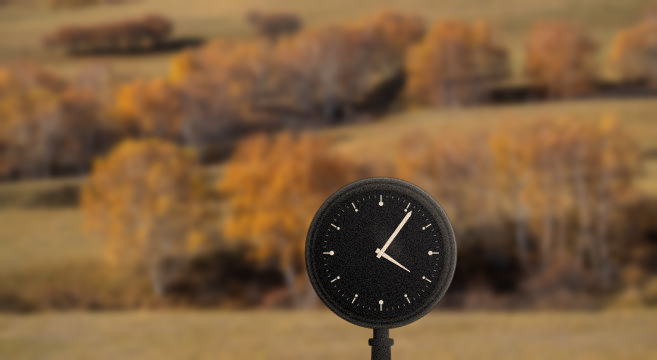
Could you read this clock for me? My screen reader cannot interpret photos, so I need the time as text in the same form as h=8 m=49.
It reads h=4 m=6
